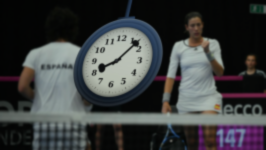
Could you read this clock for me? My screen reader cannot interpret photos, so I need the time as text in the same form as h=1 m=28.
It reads h=8 m=7
